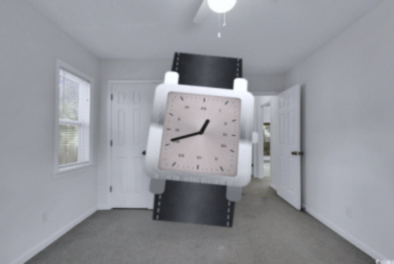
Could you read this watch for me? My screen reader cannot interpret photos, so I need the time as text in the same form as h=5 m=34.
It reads h=12 m=41
